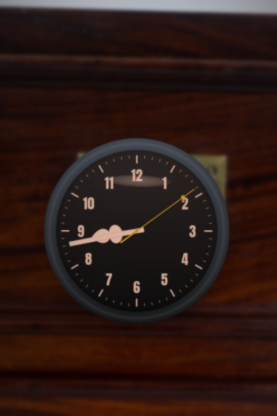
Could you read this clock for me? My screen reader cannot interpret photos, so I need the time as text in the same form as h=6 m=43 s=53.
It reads h=8 m=43 s=9
